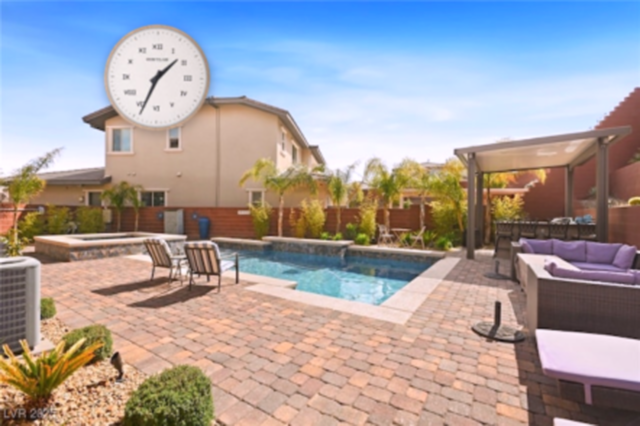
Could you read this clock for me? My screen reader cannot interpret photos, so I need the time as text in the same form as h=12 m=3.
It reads h=1 m=34
